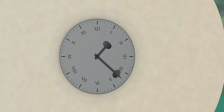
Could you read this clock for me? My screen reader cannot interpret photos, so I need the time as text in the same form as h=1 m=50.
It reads h=1 m=22
